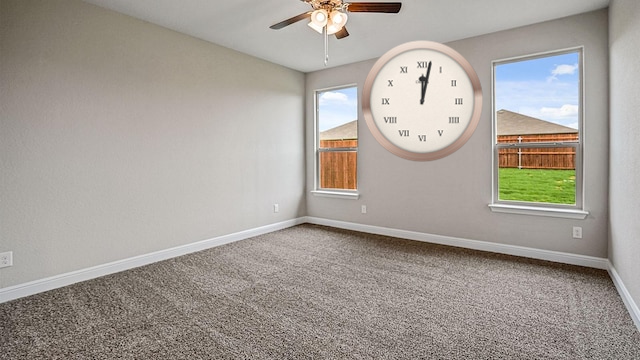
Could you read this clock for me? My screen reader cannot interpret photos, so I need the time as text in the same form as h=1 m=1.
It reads h=12 m=2
